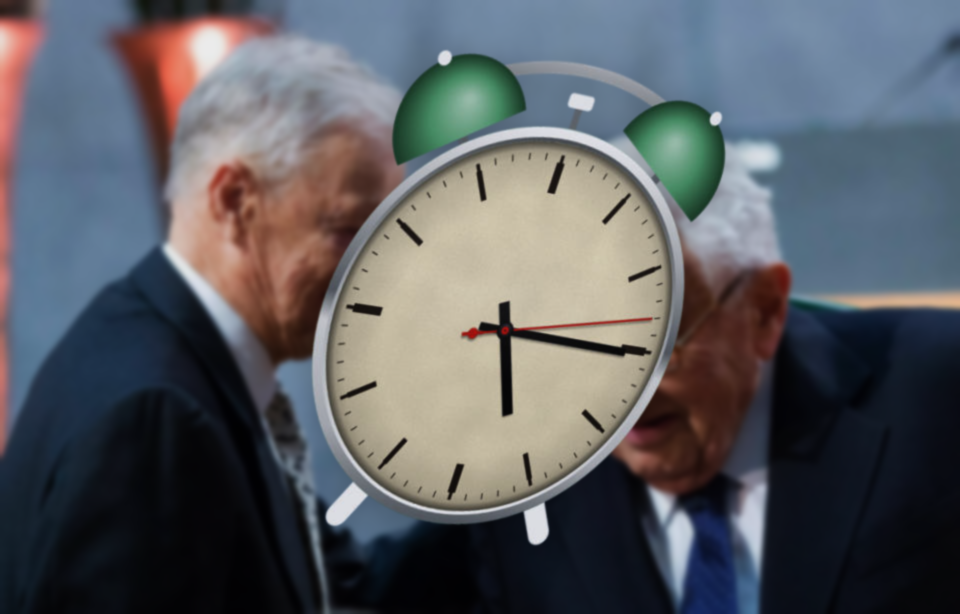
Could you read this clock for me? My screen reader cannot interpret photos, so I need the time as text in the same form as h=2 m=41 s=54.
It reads h=5 m=15 s=13
